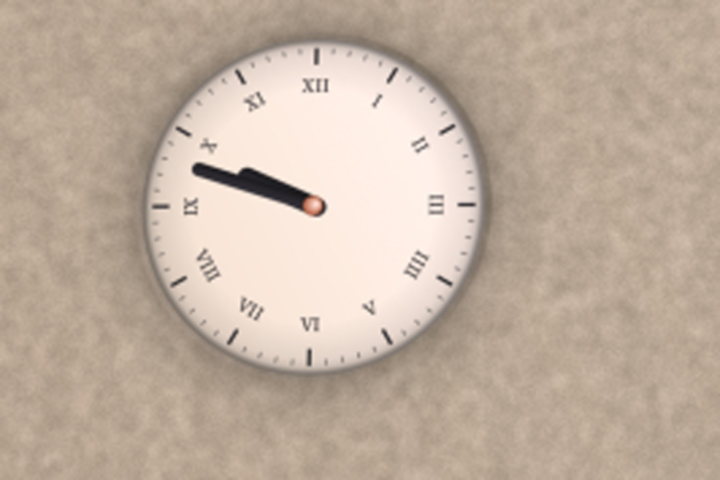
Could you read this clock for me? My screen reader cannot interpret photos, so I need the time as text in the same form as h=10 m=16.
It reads h=9 m=48
